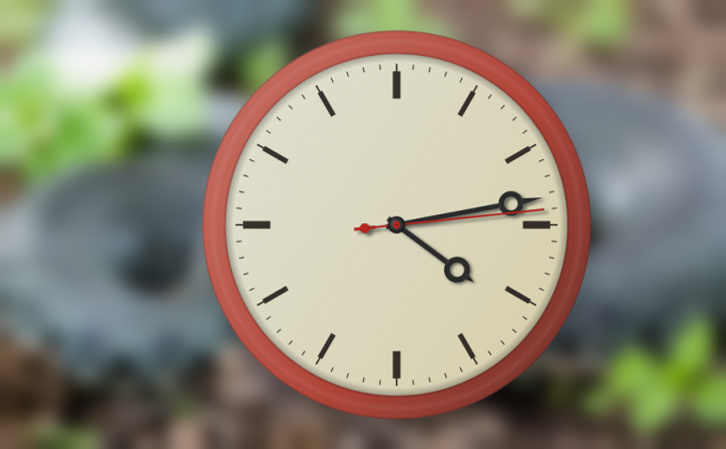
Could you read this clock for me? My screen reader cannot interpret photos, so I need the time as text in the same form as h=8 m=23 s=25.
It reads h=4 m=13 s=14
